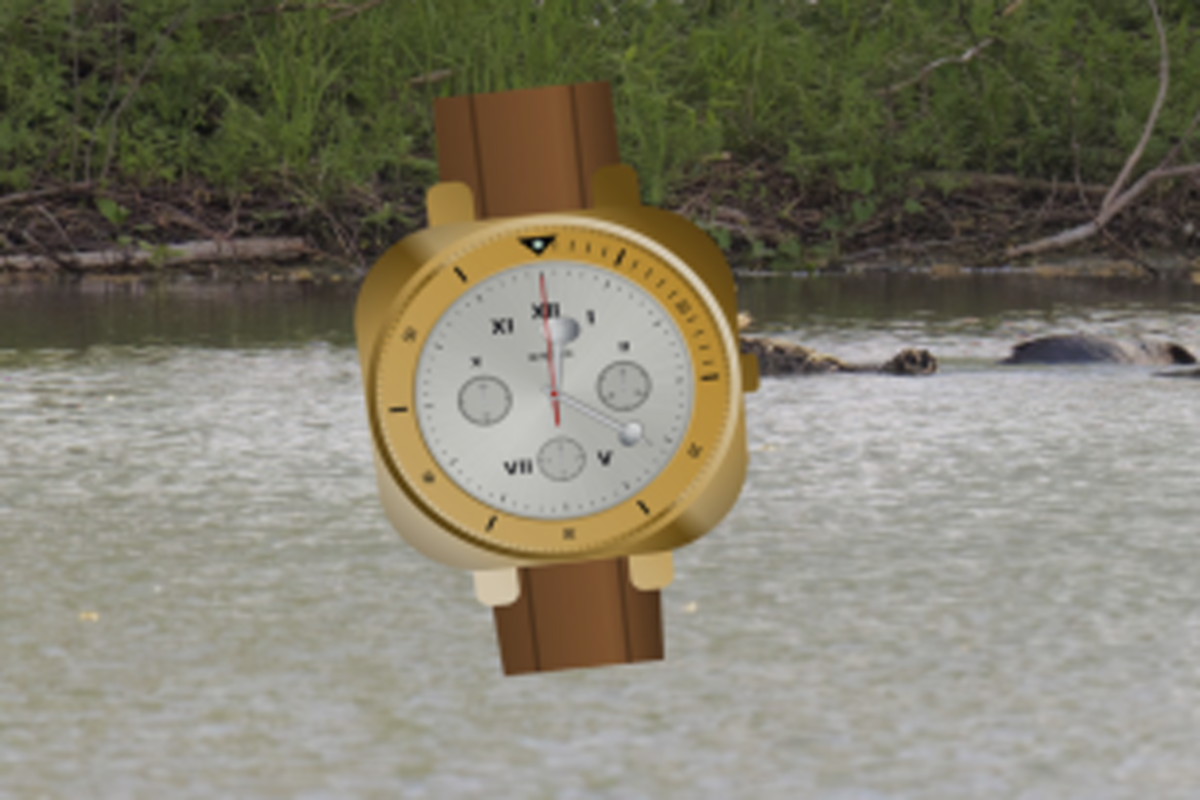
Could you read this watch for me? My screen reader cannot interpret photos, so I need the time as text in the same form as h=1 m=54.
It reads h=12 m=21
